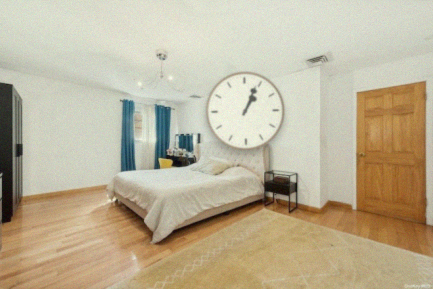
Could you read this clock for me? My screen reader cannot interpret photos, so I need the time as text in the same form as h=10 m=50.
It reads h=1 m=4
